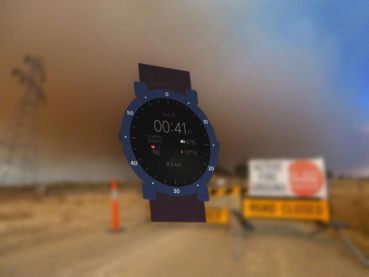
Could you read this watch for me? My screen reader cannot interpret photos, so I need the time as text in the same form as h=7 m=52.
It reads h=0 m=41
